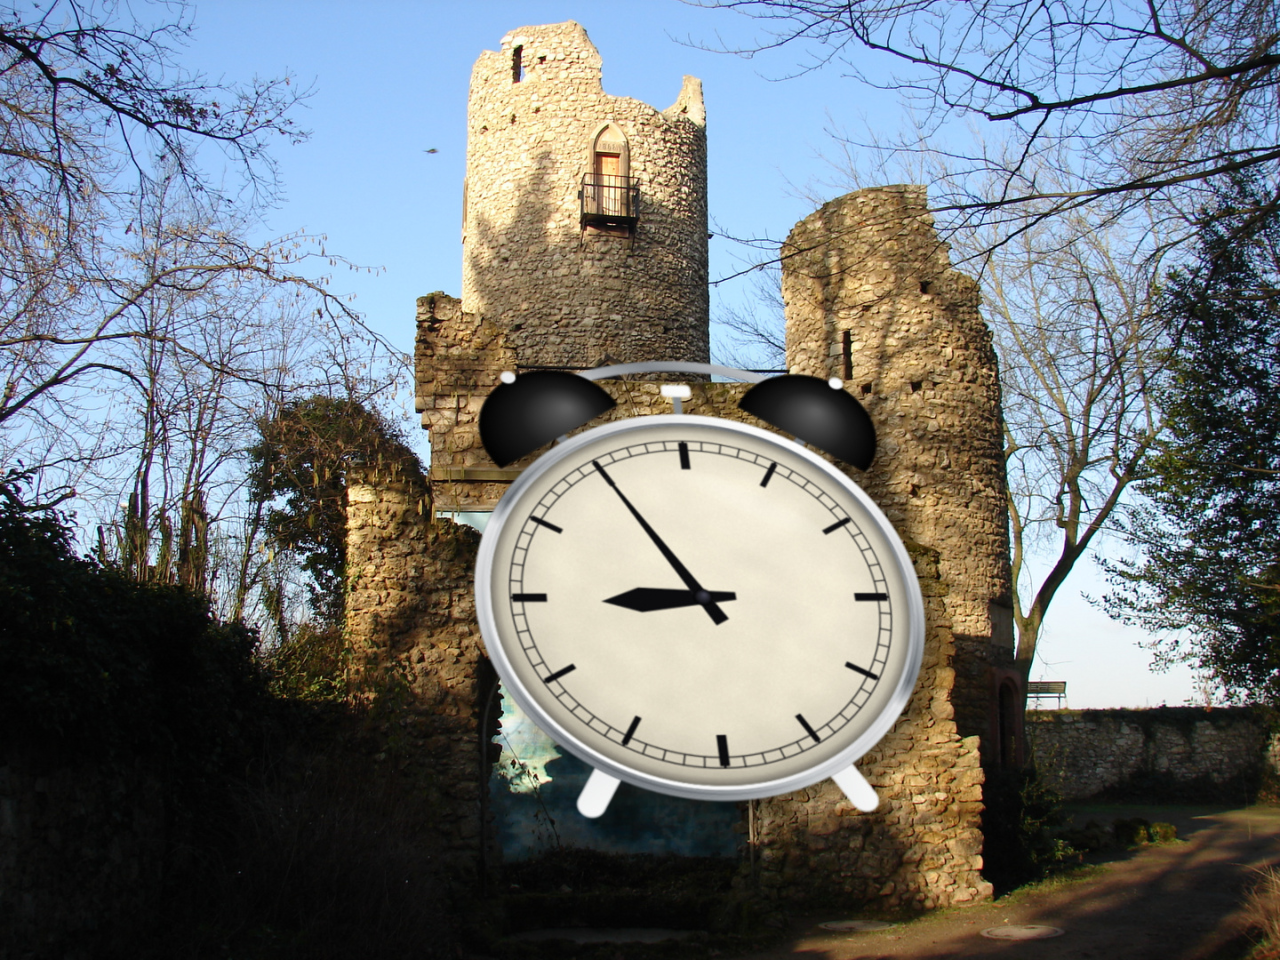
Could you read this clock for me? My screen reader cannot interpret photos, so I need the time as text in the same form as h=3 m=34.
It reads h=8 m=55
